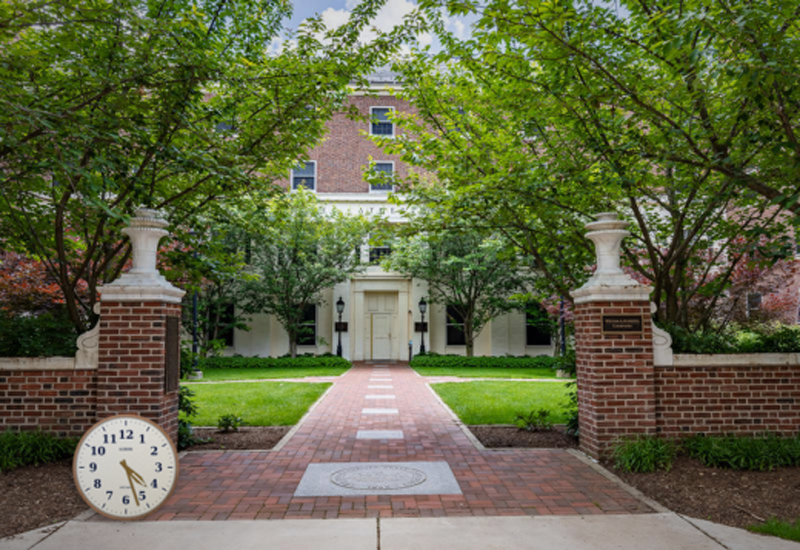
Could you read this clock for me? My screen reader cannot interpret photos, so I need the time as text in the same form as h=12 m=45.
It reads h=4 m=27
